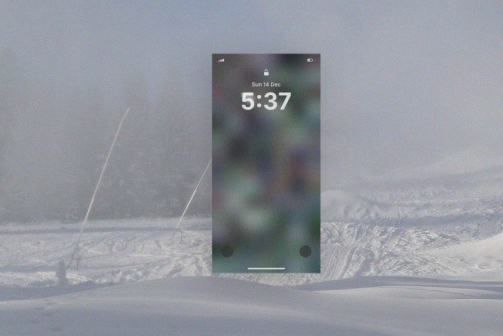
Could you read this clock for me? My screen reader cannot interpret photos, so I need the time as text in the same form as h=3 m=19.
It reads h=5 m=37
